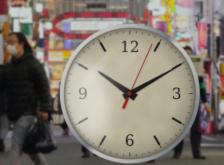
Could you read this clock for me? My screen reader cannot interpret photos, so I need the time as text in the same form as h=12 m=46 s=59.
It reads h=10 m=10 s=4
